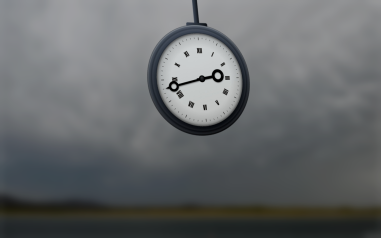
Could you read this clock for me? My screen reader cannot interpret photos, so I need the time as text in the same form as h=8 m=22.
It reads h=2 m=43
